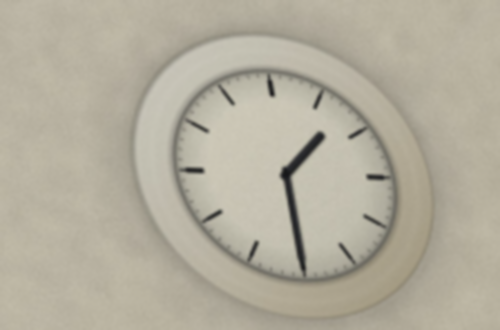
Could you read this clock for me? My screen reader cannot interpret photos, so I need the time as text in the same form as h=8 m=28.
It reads h=1 m=30
